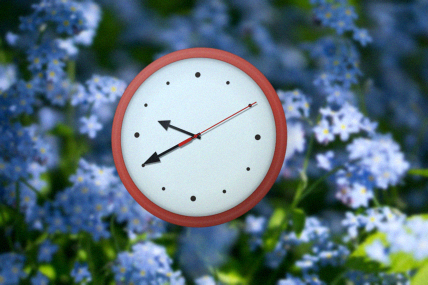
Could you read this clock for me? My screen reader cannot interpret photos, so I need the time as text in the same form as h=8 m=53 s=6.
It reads h=9 m=40 s=10
